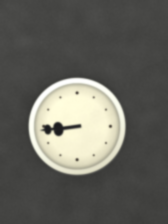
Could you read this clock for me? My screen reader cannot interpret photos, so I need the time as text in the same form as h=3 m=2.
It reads h=8 m=44
